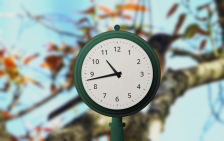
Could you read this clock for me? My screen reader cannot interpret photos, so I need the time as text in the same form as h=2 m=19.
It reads h=10 m=43
